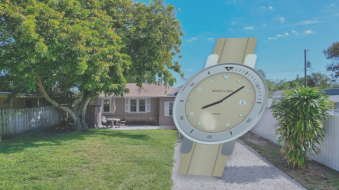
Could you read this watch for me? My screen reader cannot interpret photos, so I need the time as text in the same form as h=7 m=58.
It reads h=8 m=8
